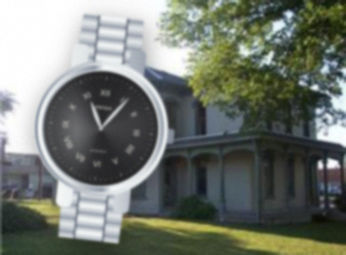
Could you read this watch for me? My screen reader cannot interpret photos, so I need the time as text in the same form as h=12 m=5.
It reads h=11 m=6
